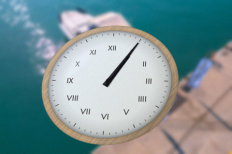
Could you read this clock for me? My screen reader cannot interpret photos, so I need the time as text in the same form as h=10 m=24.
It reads h=1 m=5
